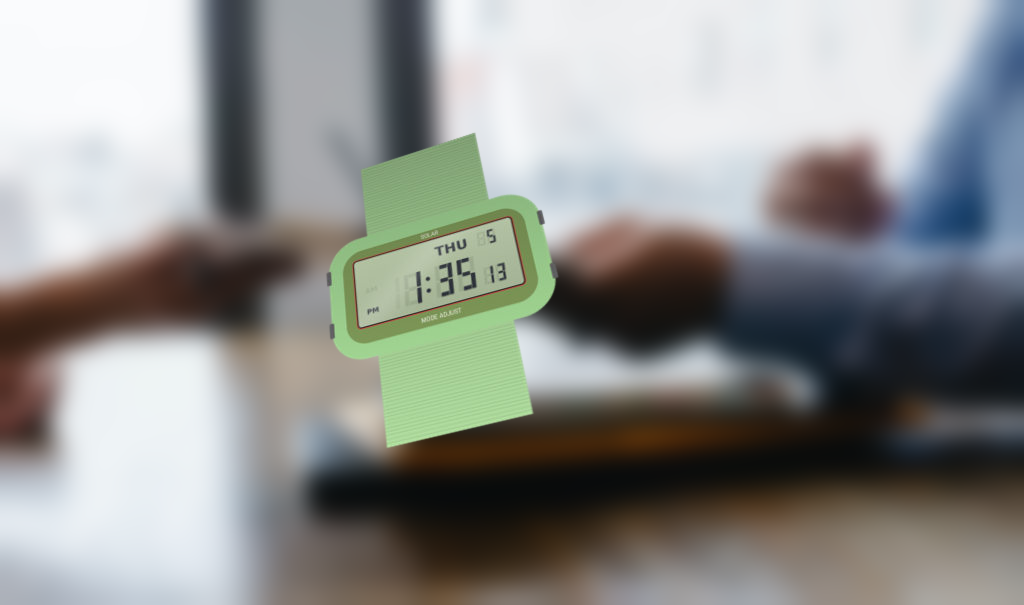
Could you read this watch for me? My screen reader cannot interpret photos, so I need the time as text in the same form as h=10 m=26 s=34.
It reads h=1 m=35 s=13
